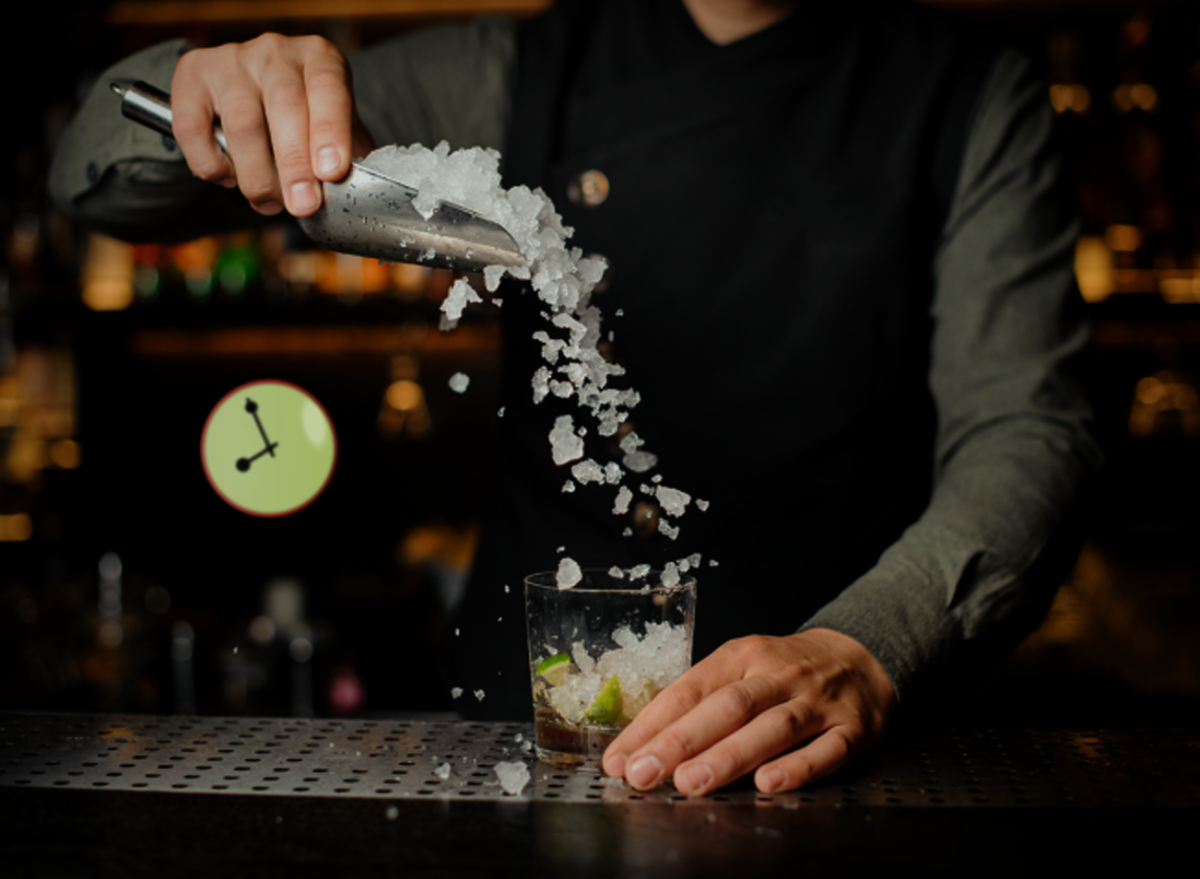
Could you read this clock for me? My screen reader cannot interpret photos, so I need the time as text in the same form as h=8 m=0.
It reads h=7 m=56
